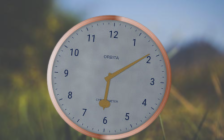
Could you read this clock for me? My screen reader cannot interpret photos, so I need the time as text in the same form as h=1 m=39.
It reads h=6 m=9
